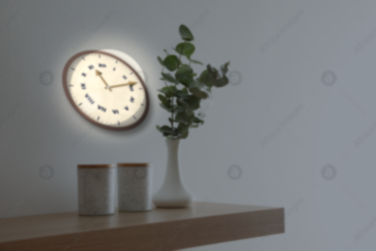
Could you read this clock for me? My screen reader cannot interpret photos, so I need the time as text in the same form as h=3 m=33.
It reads h=11 m=13
